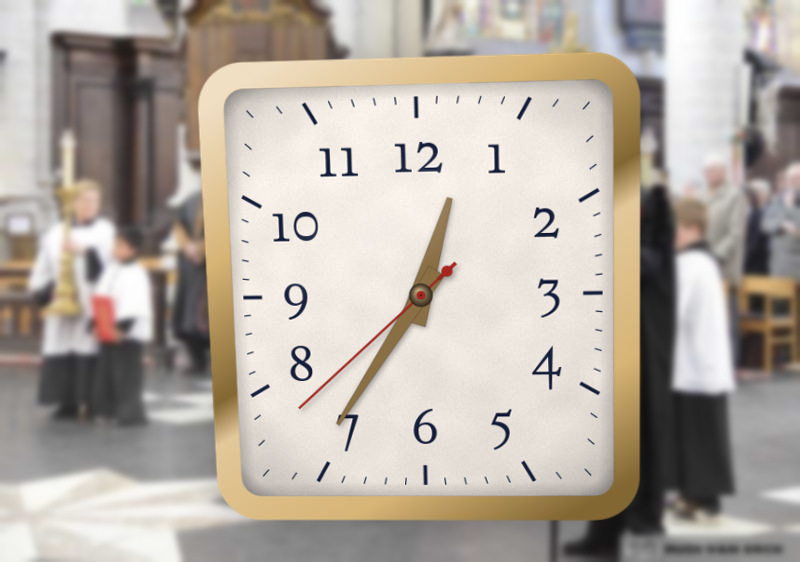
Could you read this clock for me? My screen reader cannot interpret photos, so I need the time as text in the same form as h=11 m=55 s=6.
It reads h=12 m=35 s=38
